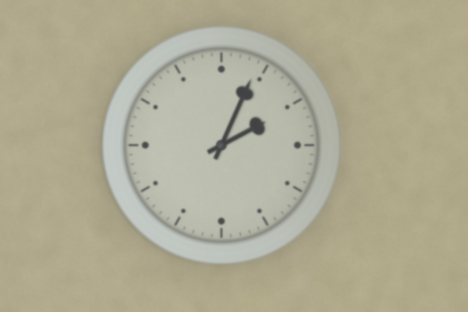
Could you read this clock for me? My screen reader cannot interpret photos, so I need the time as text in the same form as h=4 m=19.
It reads h=2 m=4
